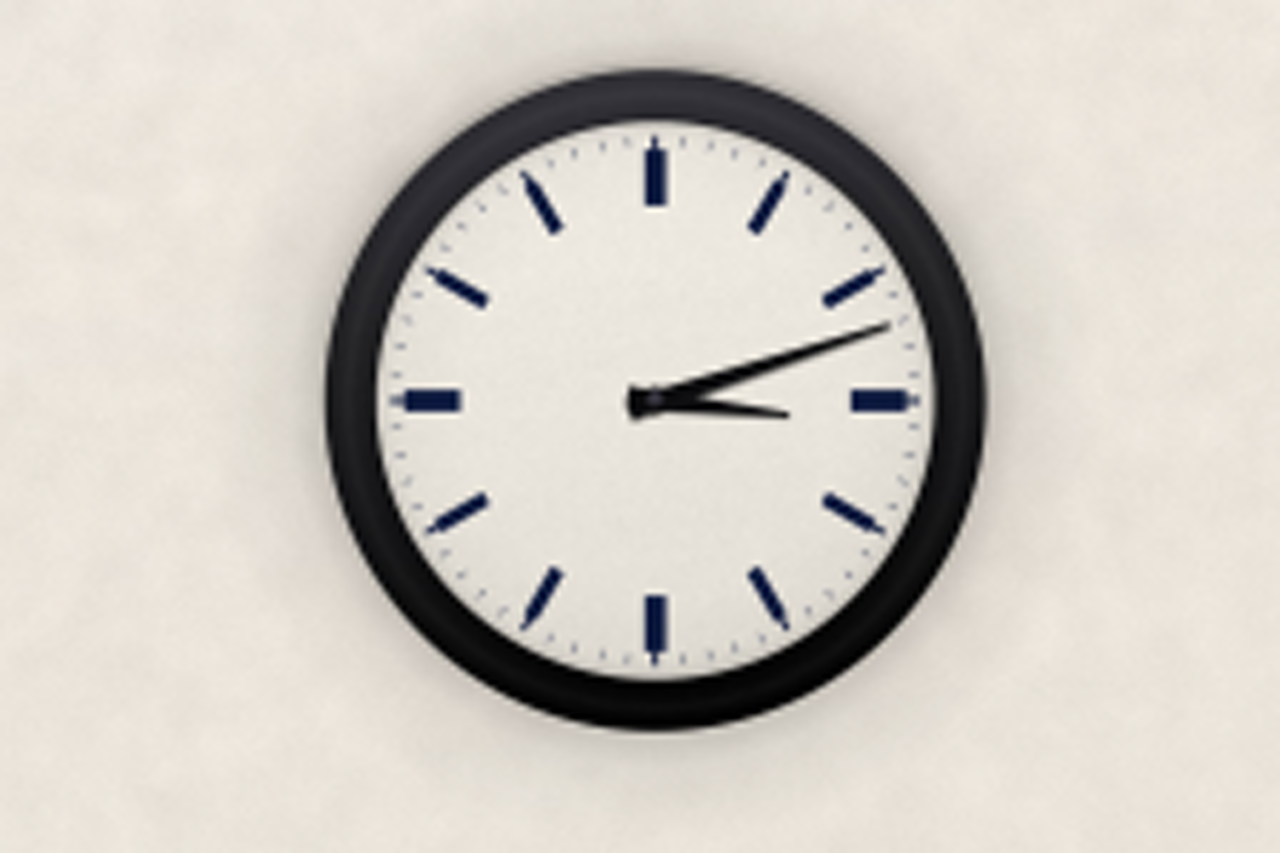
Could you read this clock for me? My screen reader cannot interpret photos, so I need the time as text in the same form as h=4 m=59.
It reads h=3 m=12
